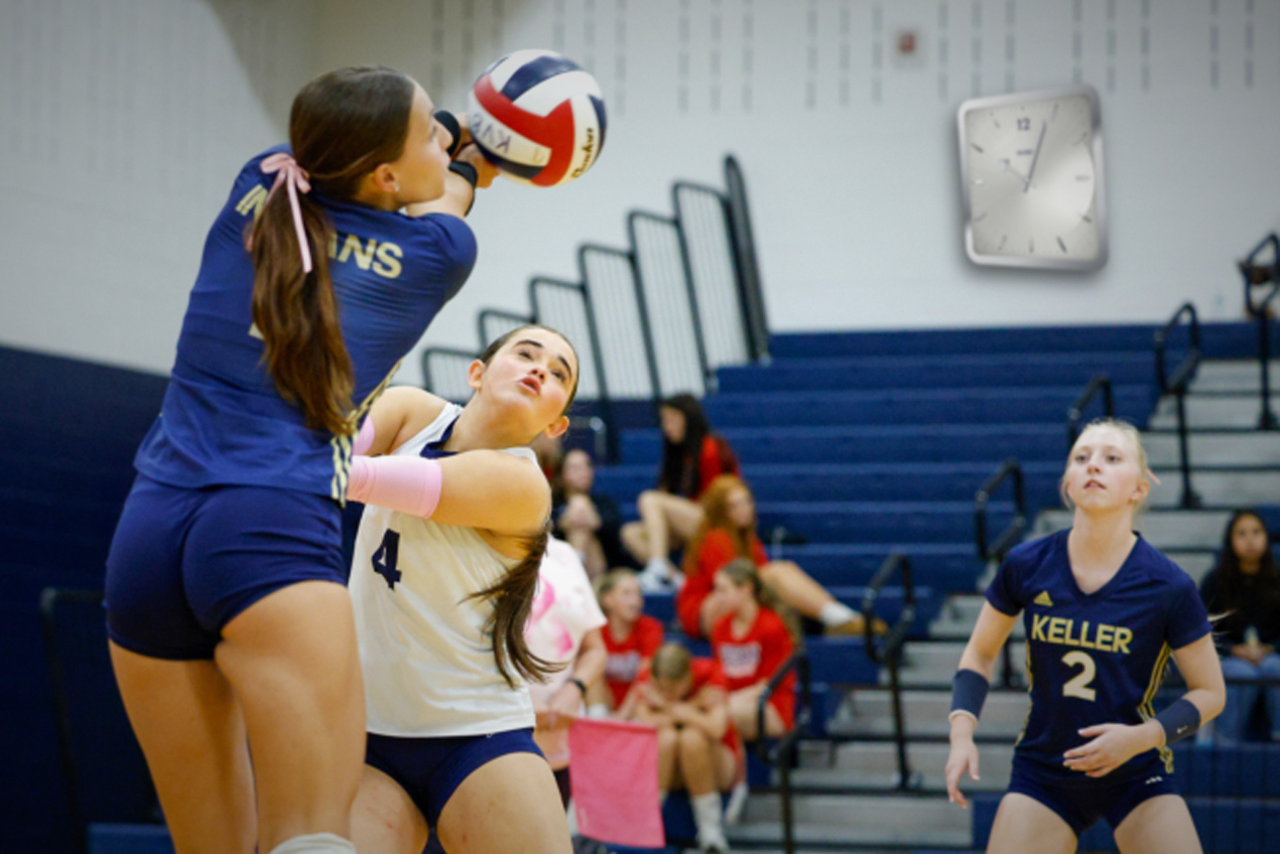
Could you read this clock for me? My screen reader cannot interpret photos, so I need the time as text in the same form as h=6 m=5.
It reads h=10 m=4
